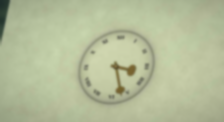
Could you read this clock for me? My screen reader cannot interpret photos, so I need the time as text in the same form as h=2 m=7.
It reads h=3 m=27
